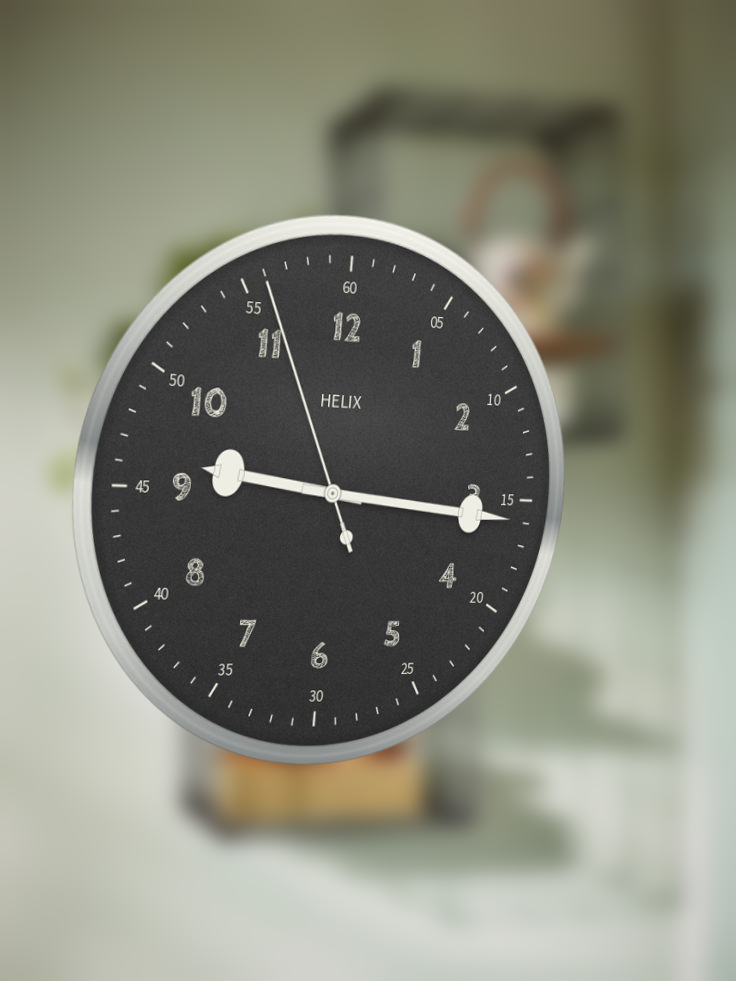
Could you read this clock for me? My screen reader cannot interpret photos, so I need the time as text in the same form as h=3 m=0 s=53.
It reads h=9 m=15 s=56
